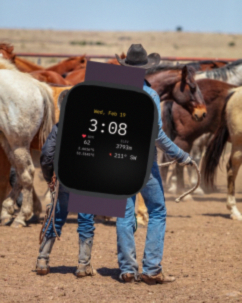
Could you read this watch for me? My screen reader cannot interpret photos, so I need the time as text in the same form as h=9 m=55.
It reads h=3 m=8
